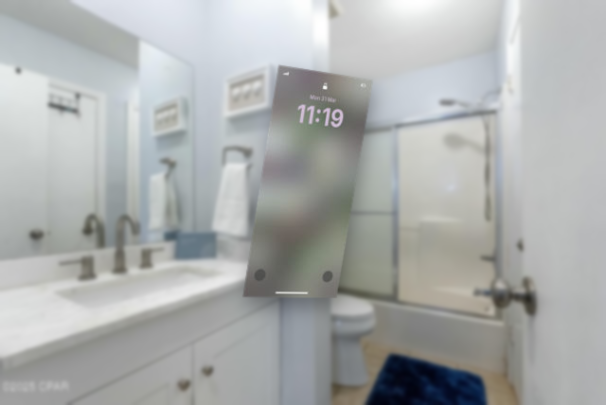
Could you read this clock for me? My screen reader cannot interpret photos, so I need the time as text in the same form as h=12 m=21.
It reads h=11 m=19
